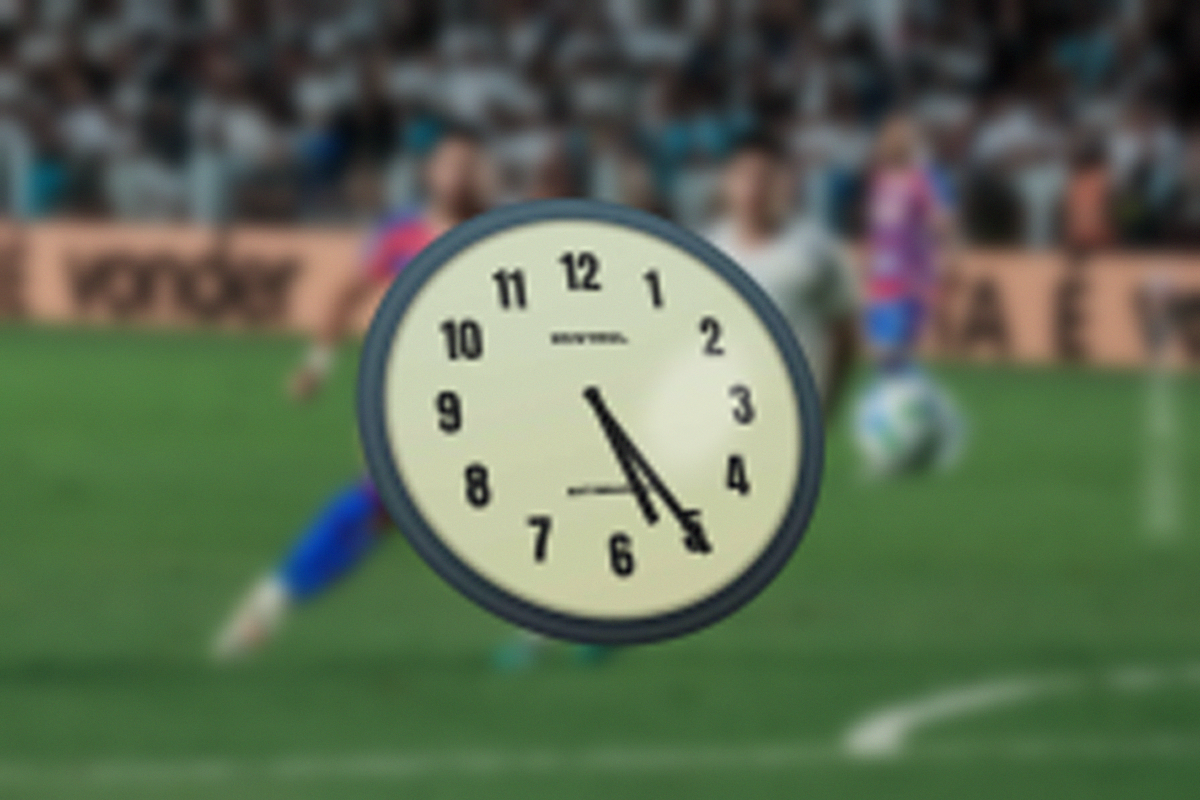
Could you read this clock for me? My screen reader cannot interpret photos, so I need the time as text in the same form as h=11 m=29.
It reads h=5 m=25
